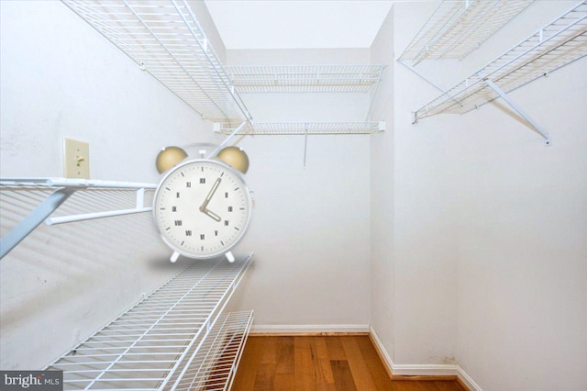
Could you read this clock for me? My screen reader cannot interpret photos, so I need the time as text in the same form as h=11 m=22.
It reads h=4 m=5
